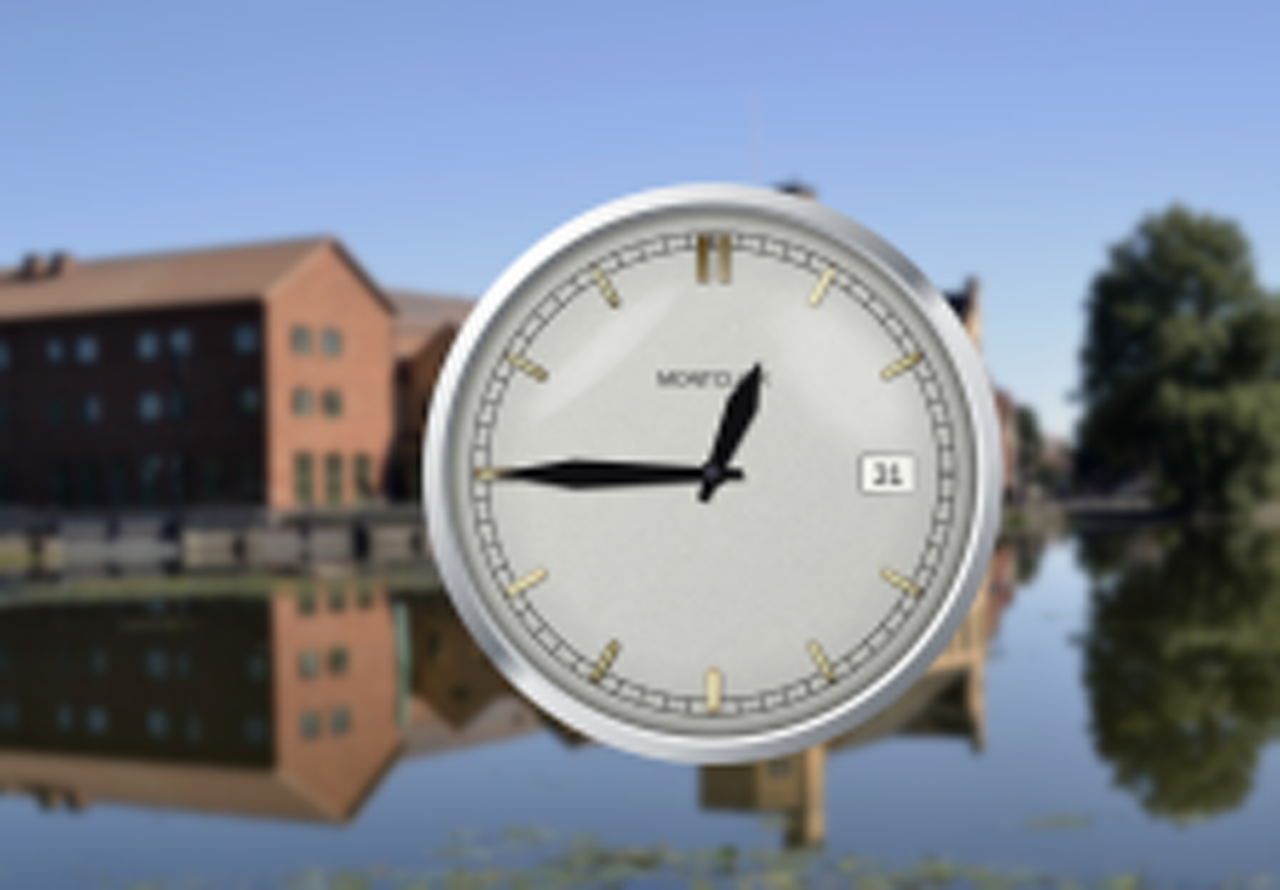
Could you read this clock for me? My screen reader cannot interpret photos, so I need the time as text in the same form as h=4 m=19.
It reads h=12 m=45
